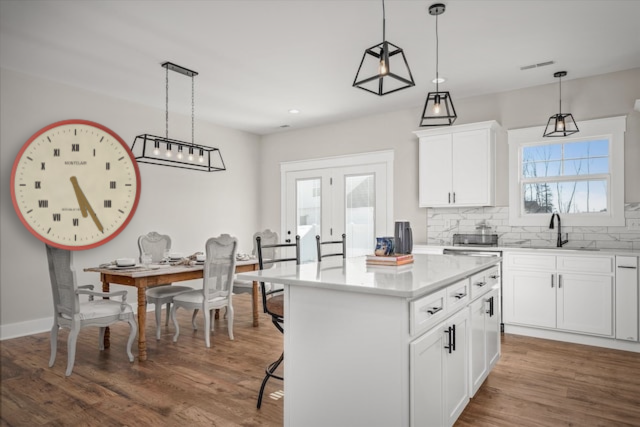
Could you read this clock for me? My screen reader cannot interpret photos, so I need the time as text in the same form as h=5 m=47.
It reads h=5 m=25
